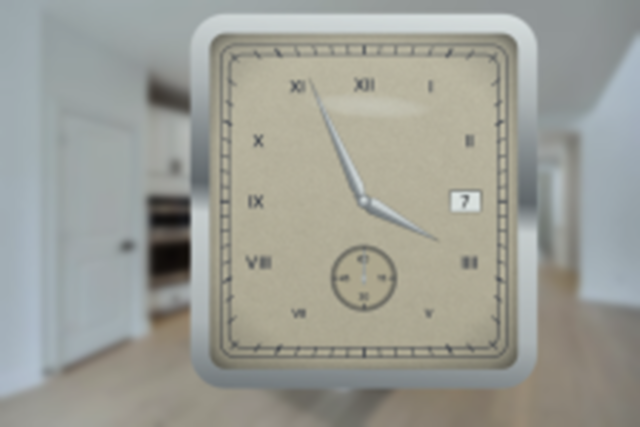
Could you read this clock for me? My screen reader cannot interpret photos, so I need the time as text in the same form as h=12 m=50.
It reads h=3 m=56
